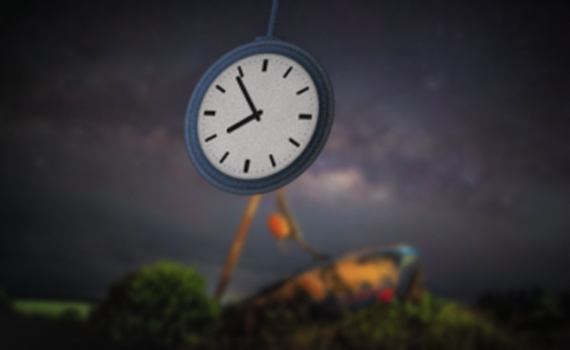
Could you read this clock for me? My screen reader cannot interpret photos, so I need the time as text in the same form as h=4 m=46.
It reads h=7 m=54
